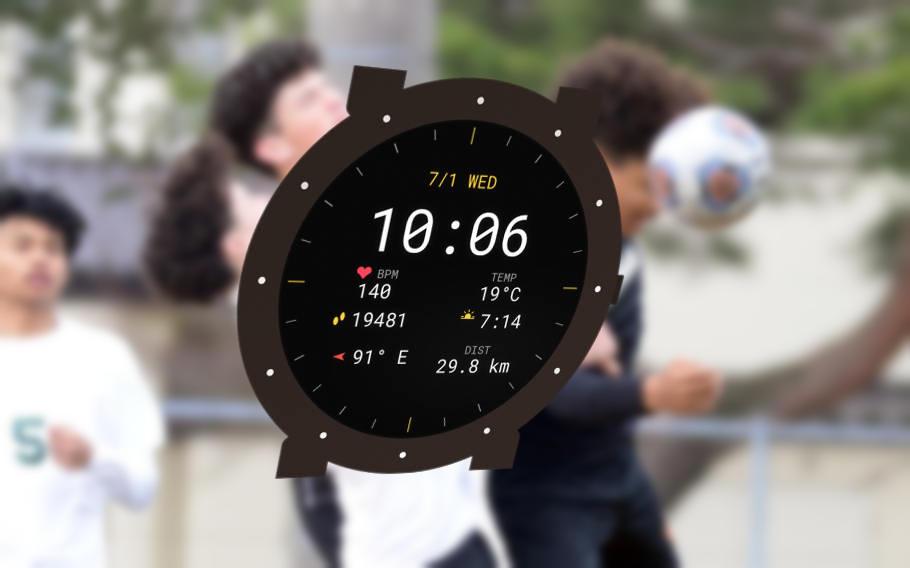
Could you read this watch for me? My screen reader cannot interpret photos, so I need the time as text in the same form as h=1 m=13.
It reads h=10 m=6
